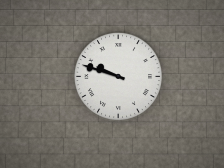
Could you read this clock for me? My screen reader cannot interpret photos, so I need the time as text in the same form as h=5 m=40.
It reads h=9 m=48
